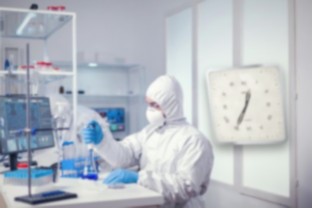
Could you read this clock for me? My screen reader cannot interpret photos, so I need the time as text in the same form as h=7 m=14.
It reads h=12 m=35
